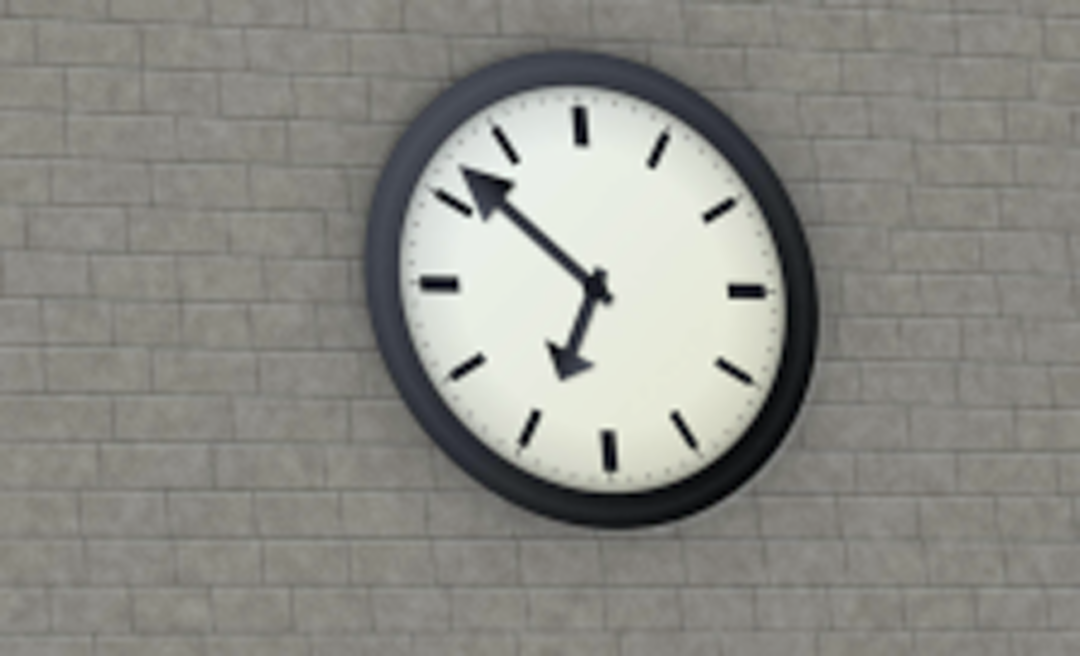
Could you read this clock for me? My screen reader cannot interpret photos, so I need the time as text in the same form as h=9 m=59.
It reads h=6 m=52
